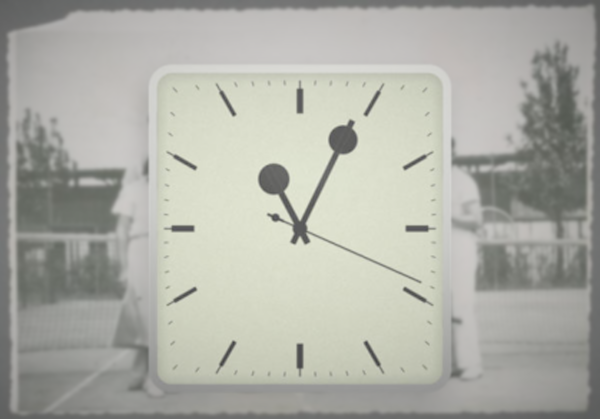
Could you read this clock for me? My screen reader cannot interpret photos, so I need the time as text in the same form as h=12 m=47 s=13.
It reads h=11 m=4 s=19
